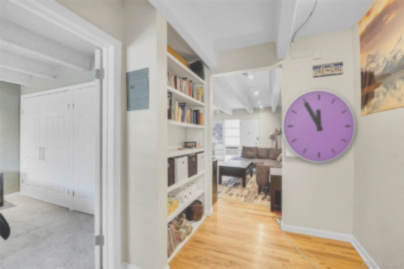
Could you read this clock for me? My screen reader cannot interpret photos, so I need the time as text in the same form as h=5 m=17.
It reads h=11 m=55
